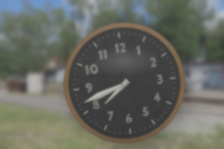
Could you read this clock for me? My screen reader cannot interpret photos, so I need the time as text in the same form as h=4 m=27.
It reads h=7 m=42
